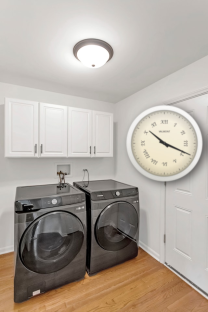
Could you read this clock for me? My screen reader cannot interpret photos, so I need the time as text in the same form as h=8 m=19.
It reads h=10 m=19
